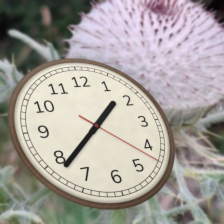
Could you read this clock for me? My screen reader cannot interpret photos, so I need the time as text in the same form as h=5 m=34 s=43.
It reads h=1 m=38 s=22
